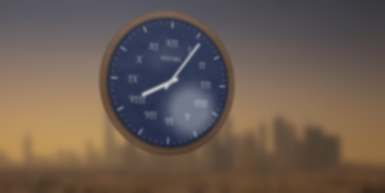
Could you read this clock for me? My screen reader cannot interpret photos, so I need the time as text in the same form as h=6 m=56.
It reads h=8 m=6
